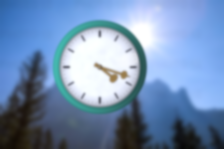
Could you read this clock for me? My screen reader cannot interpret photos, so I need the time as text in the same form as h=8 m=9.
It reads h=4 m=18
